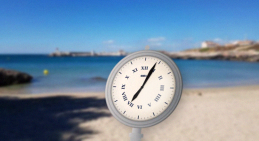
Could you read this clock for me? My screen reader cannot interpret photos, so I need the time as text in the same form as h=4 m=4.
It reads h=7 m=4
